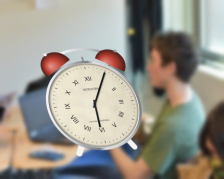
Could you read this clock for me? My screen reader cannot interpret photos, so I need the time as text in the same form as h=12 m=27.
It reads h=6 m=5
